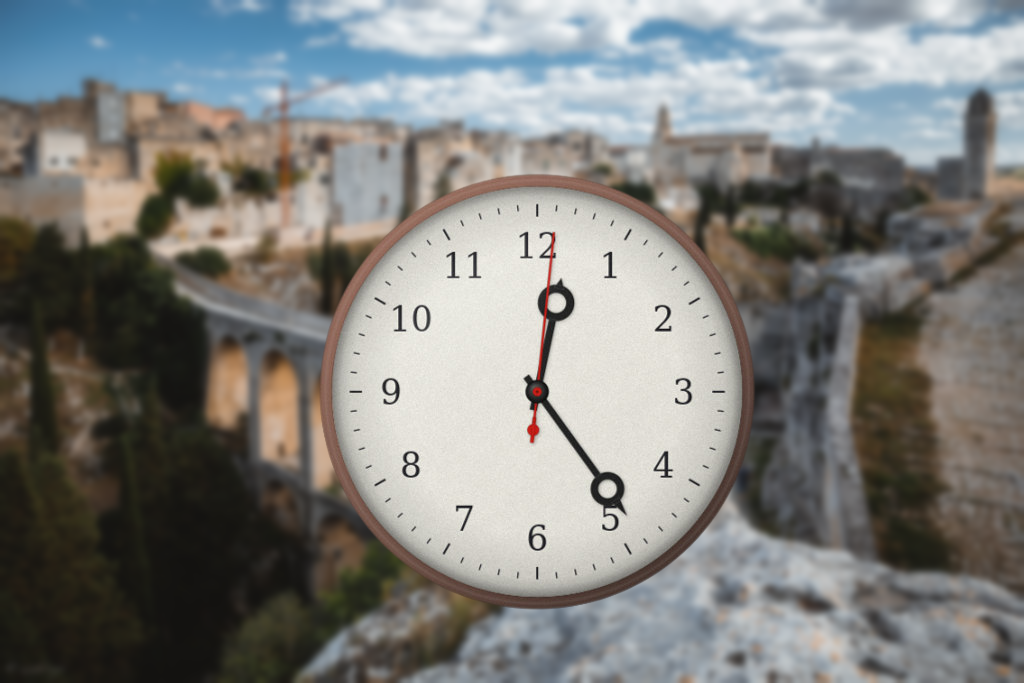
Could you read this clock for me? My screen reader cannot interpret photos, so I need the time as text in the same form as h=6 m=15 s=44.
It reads h=12 m=24 s=1
